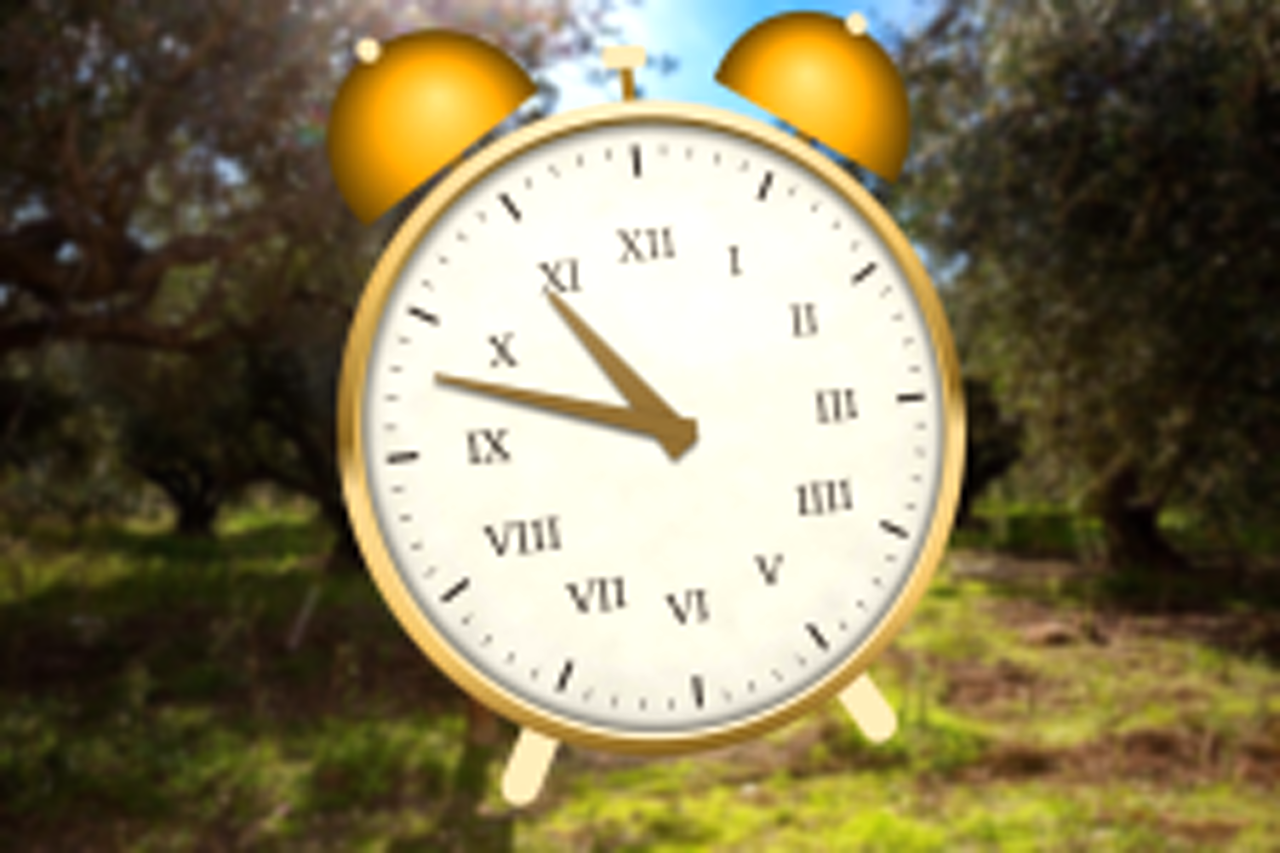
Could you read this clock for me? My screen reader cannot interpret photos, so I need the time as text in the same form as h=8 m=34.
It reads h=10 m=48
